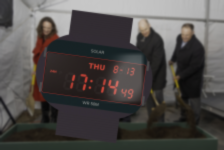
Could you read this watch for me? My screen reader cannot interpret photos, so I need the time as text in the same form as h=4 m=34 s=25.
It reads h=17 m=14 s=49
